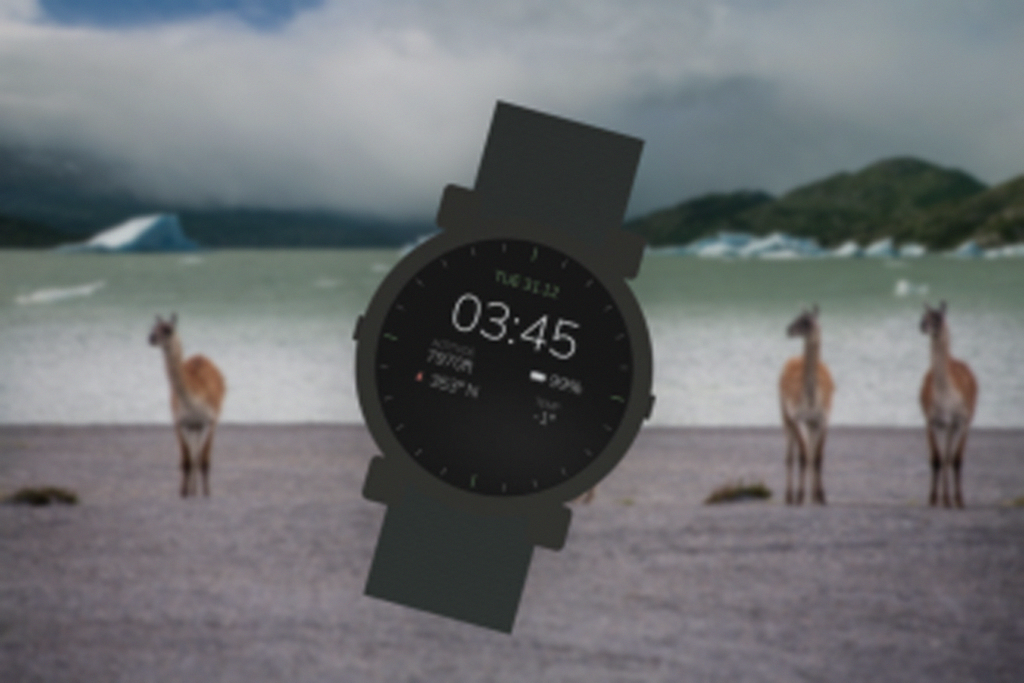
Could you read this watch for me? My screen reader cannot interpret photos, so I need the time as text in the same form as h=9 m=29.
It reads h=3 m=45
